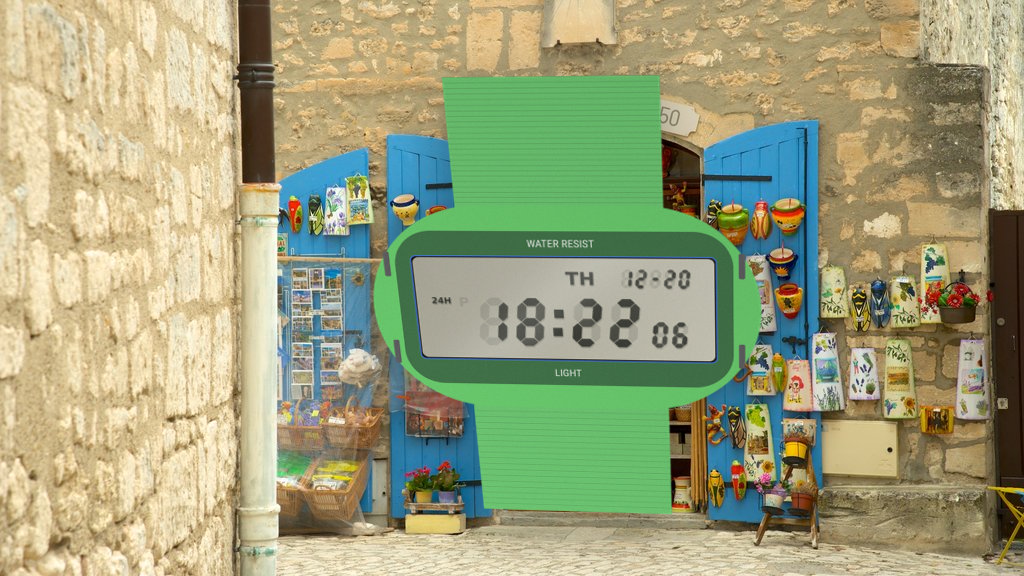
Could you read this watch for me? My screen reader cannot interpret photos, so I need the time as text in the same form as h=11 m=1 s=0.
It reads h=18 m=22 s=6
